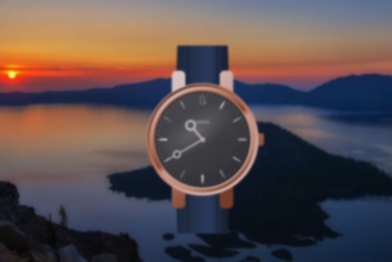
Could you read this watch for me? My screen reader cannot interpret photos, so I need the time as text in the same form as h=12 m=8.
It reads h=10 m=40
